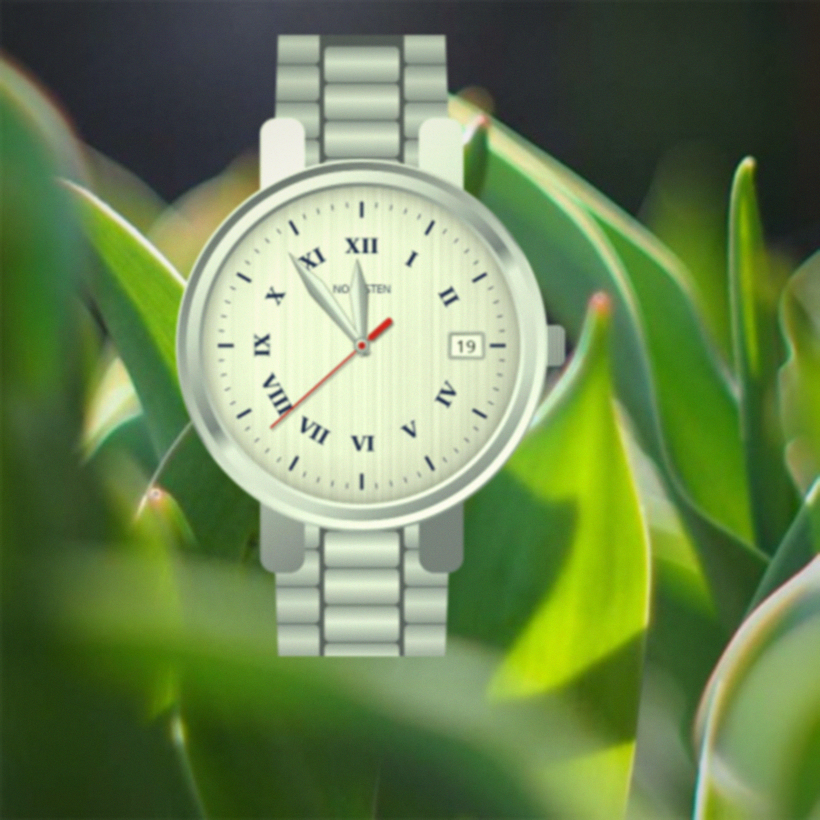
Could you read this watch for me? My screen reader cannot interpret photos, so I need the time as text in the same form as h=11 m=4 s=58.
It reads h=11 m=53 s=38
